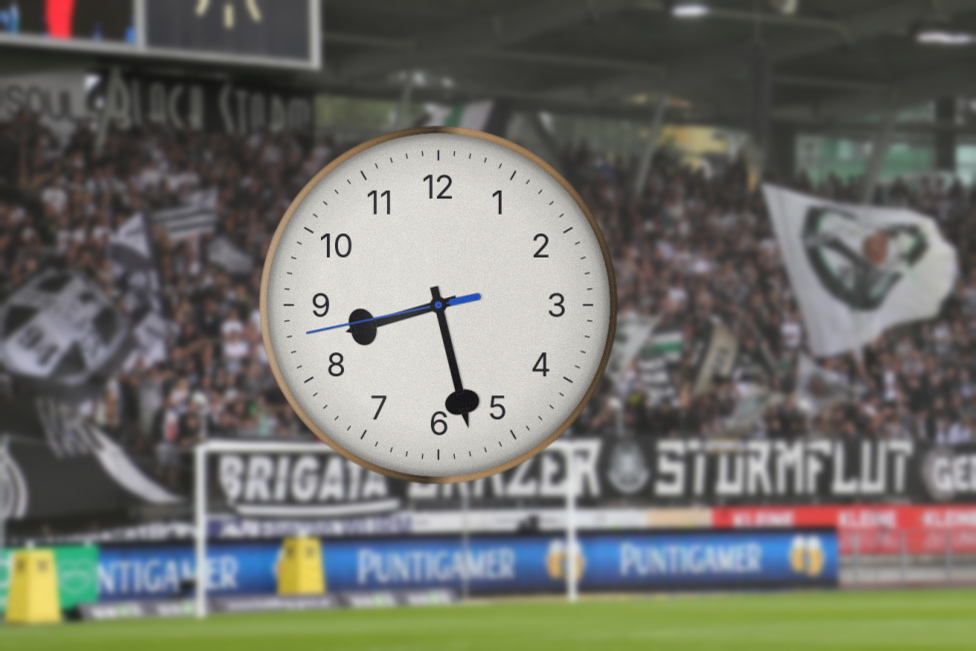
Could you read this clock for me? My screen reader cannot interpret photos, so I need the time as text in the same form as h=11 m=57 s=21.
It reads h=8 m=27 s=43
